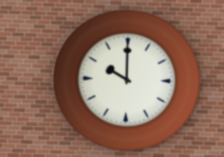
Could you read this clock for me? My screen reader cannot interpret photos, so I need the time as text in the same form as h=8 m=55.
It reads h=10 m=0
